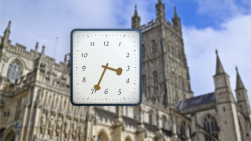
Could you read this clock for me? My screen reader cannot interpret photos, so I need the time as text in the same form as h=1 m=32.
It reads h=3 m=34
